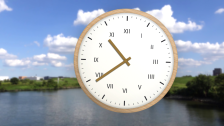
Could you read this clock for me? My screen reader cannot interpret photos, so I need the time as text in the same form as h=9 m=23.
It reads h=10 m=39
